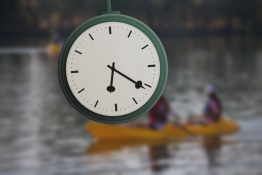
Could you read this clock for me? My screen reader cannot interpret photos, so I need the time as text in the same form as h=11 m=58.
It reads h=6 m=21
